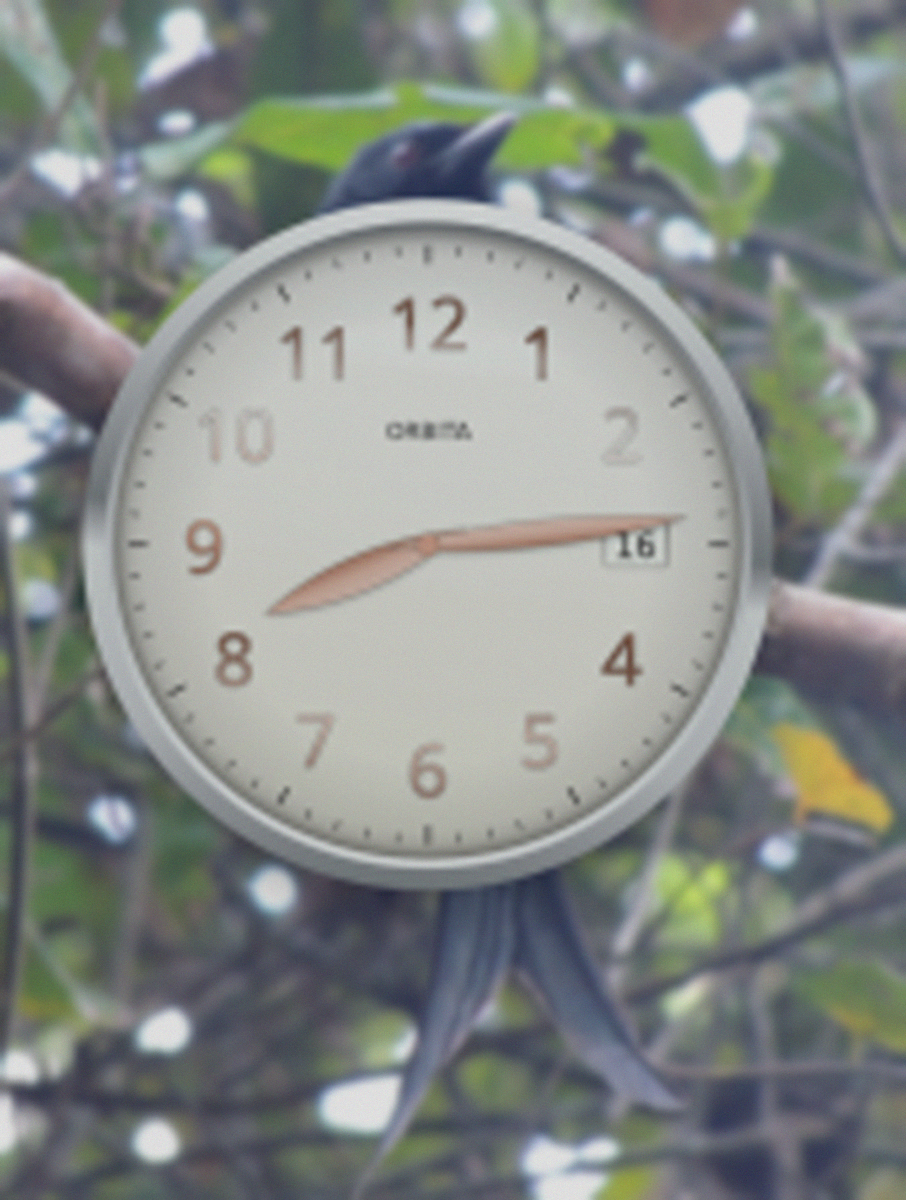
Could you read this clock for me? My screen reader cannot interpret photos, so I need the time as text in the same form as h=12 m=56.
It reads h=8 m=14
